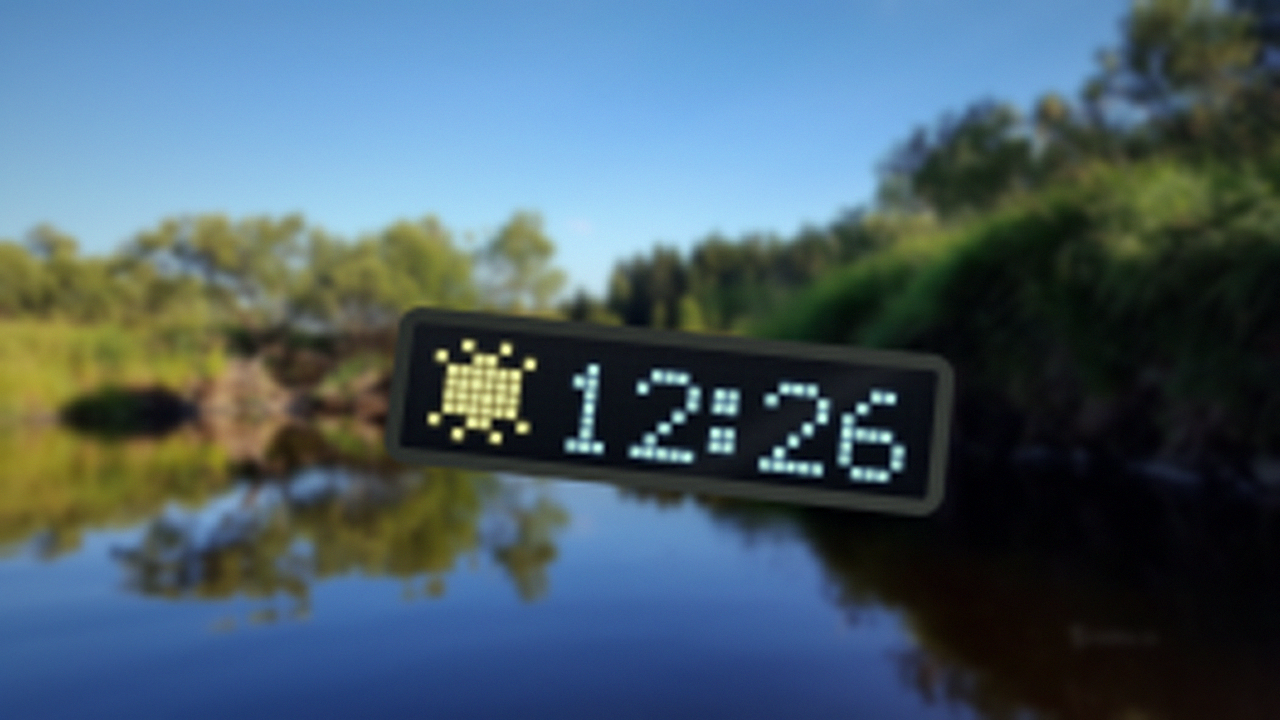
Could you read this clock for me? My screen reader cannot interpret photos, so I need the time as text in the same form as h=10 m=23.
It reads h=12 m=26
